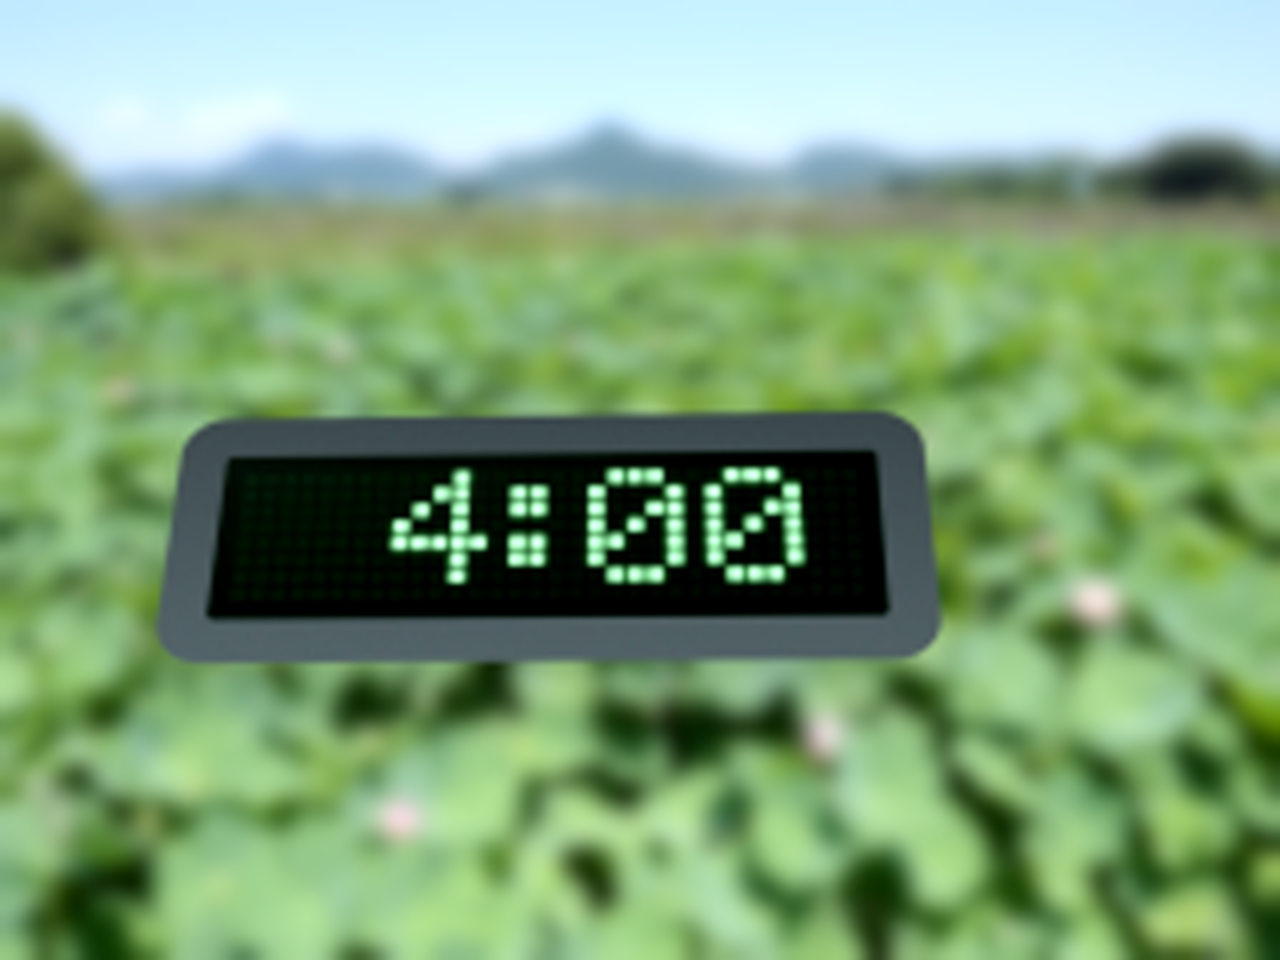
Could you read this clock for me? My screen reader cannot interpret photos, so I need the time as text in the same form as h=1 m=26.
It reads h=4 m=0
